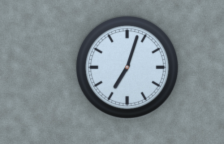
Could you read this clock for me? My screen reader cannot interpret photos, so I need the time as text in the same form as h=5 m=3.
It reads h=7 m=3
